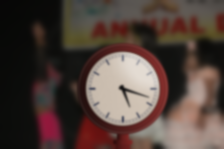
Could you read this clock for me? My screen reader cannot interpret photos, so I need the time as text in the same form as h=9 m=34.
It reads h=5 m=18
